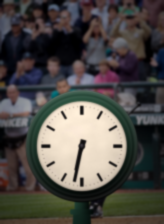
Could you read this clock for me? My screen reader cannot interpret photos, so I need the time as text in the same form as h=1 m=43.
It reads h=6 m=32
